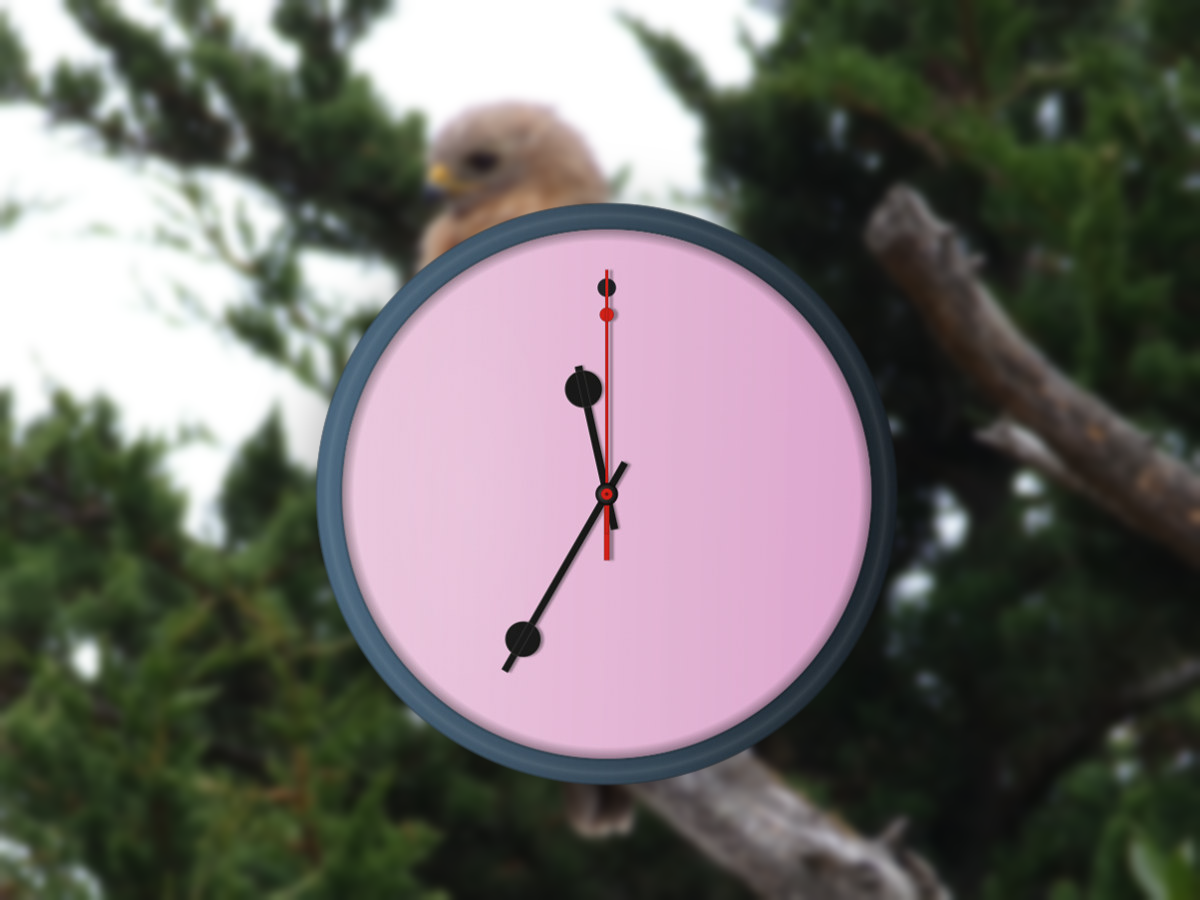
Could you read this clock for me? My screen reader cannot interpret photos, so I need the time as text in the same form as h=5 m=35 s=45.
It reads h=11 m=35 s=0
